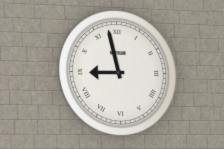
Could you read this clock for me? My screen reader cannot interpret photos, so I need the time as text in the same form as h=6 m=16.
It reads h=8 m=58
